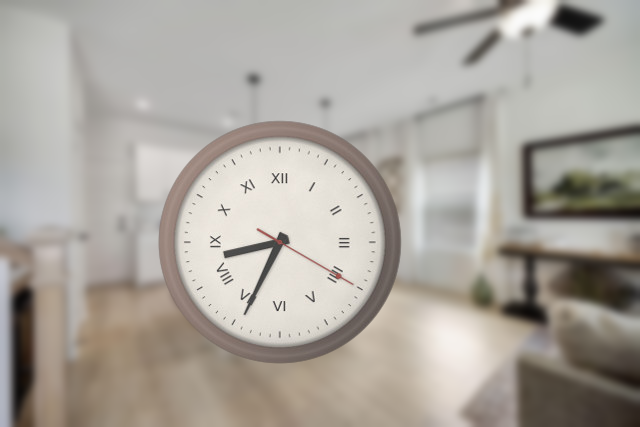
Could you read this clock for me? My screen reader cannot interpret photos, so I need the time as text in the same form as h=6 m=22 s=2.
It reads h=8 m=34 s=20
